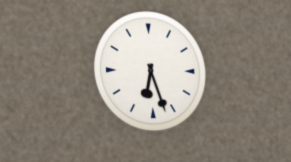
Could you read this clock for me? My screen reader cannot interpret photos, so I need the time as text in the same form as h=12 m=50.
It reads h=6 m=27
